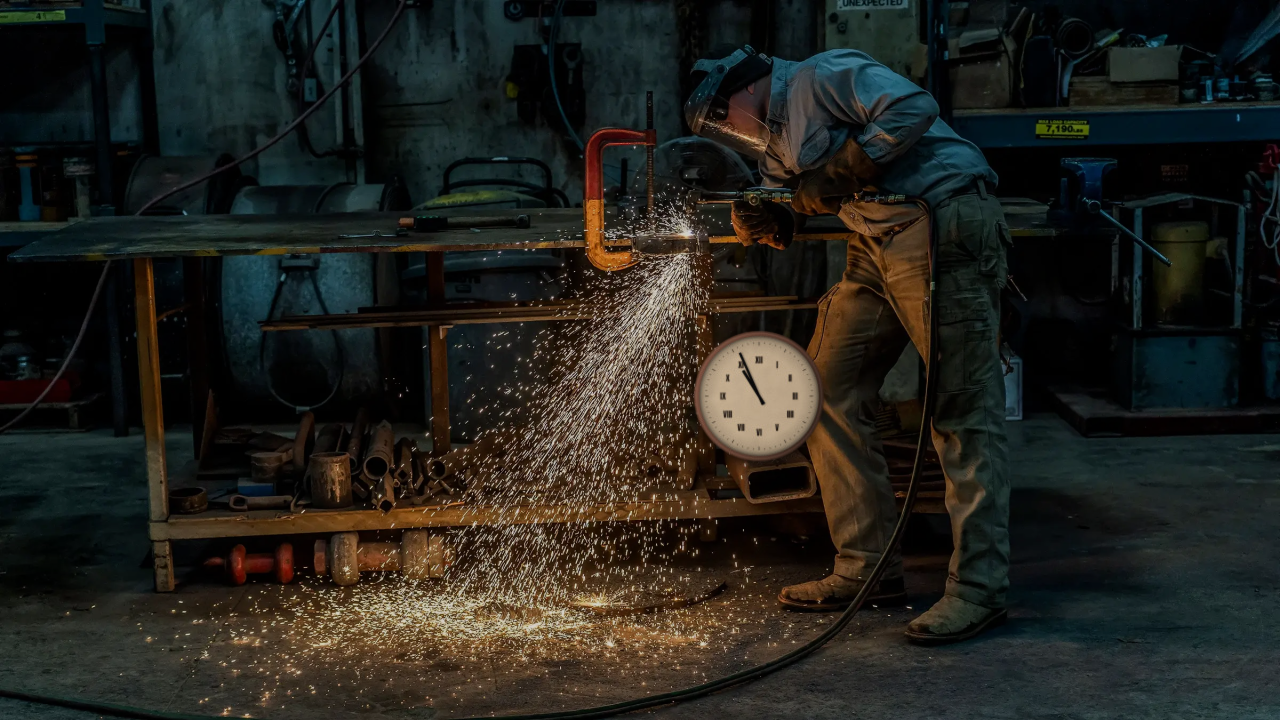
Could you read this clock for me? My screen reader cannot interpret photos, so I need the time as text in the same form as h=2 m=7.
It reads h=10 m=56
